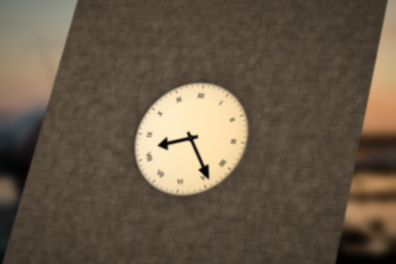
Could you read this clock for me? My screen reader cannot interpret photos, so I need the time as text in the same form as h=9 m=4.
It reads h=8 m=24
